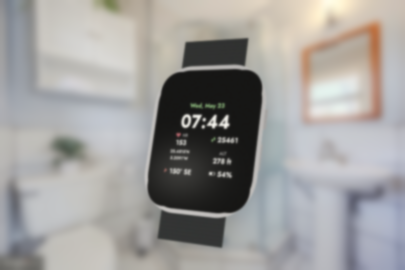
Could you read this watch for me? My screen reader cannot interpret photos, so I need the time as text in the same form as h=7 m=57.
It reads h=7 m=44
